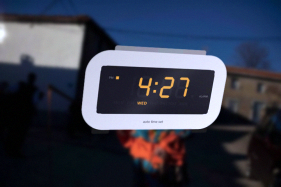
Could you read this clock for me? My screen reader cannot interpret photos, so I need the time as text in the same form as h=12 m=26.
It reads h=4 m=27
